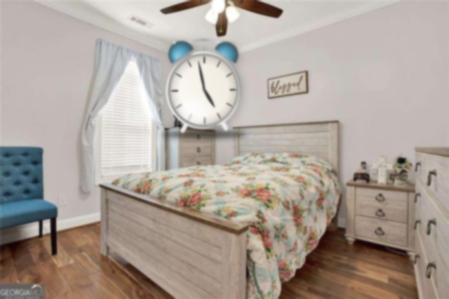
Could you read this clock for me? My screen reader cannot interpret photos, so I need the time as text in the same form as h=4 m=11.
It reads h=4 m=58
